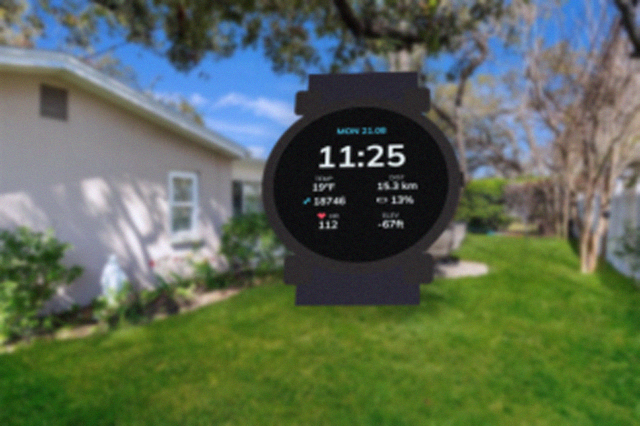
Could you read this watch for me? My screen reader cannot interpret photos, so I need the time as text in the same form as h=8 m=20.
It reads h=11 m=25
